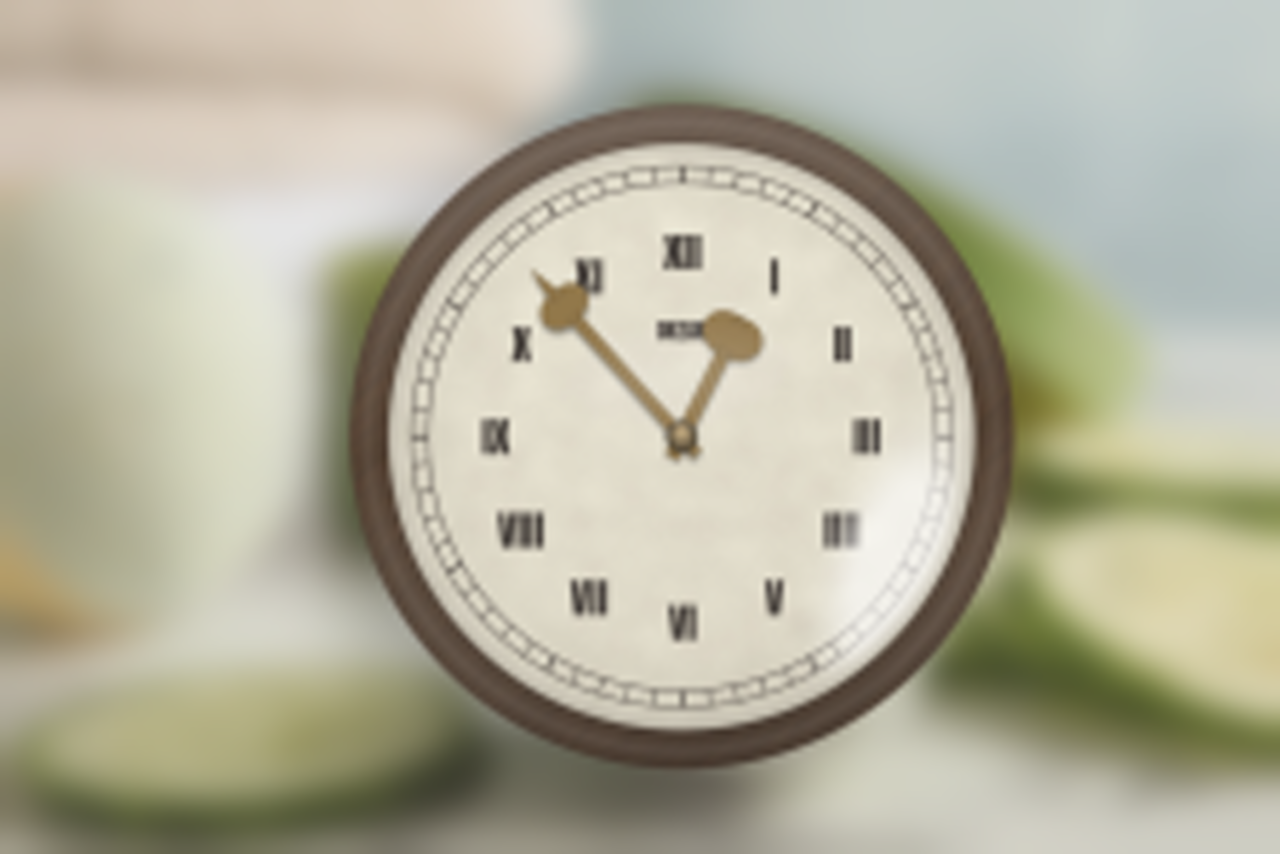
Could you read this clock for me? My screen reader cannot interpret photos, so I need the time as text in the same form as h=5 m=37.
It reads h=12 m=53
